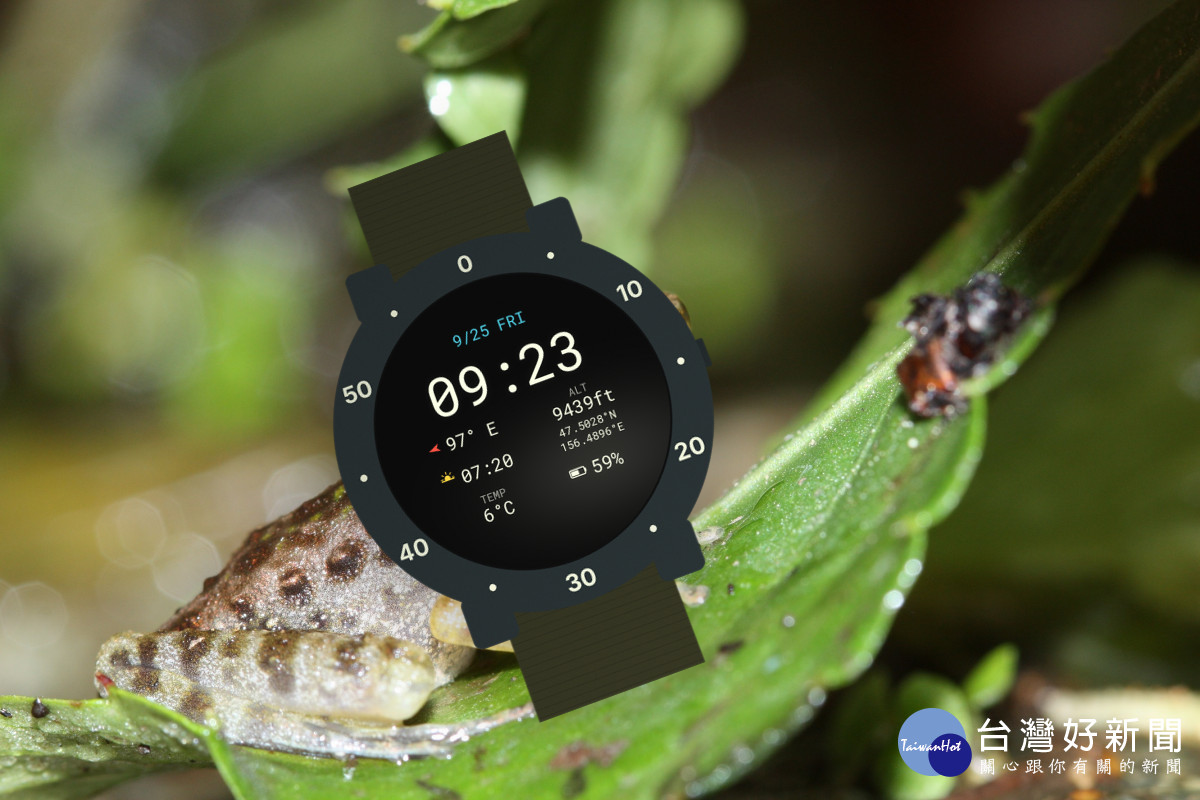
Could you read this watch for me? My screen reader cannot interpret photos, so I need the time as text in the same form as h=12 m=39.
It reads h=9 m=23
